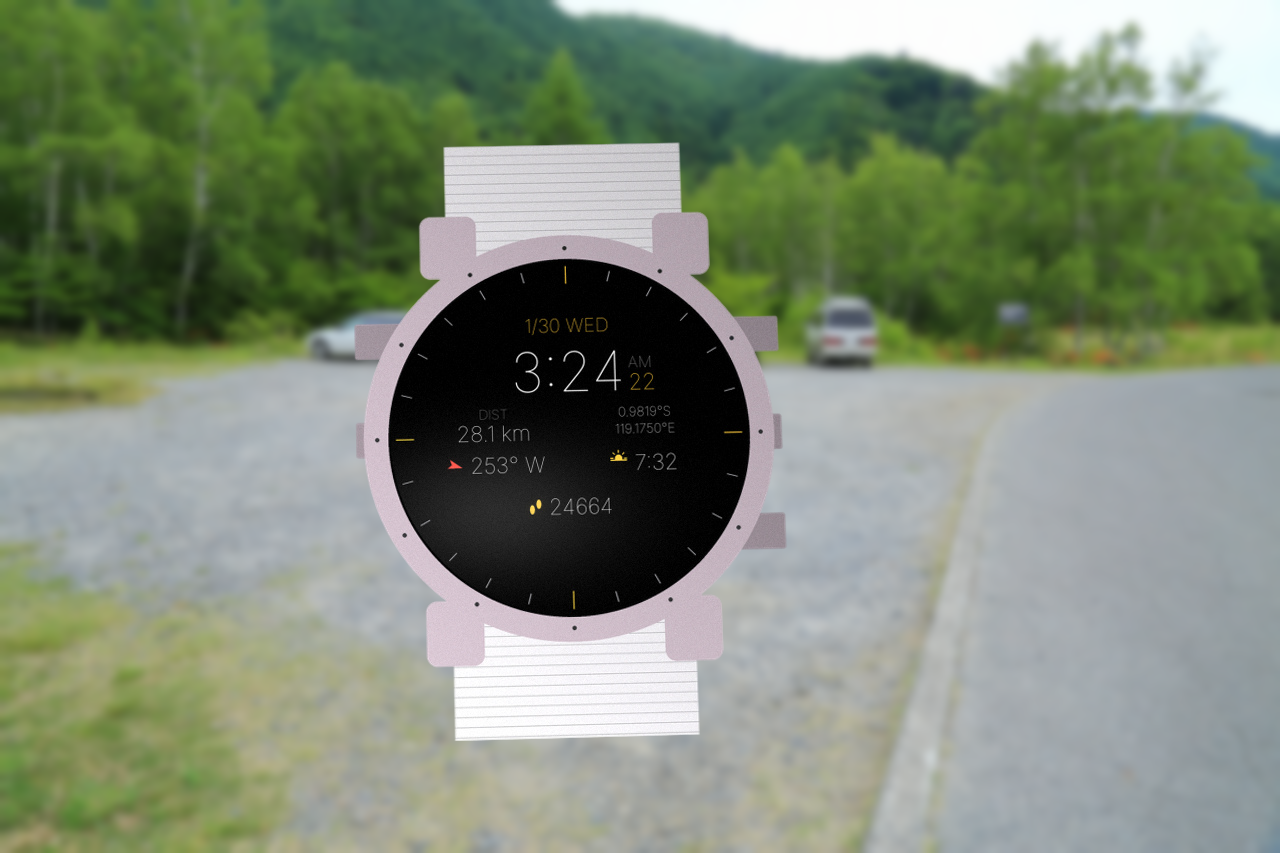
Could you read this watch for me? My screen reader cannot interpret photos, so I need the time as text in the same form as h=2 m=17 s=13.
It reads h=3 m=24 s=22
